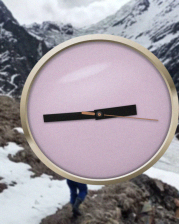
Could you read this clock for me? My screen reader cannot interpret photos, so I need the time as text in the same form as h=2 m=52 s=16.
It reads h=2 m=44 s=16
